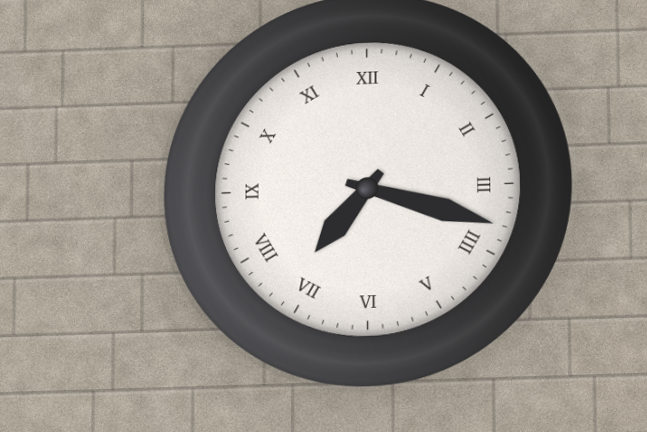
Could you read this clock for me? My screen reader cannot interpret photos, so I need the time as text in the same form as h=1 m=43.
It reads h=7 m=18
